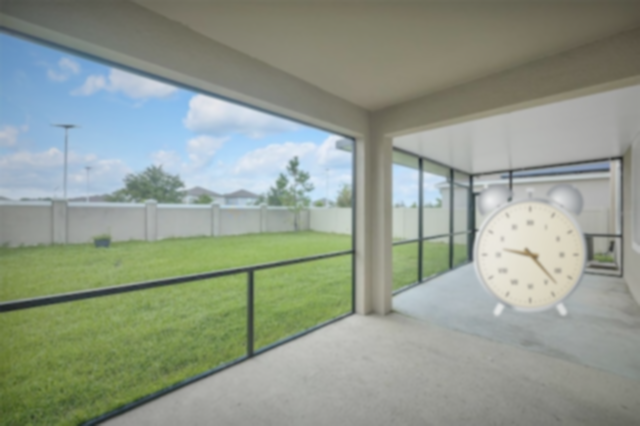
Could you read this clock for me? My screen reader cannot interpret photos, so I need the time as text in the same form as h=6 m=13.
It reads h=9 m=23
